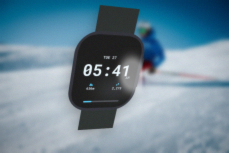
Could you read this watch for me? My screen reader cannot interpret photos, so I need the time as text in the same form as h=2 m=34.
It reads h=5 m=41
